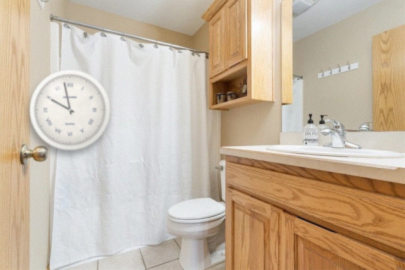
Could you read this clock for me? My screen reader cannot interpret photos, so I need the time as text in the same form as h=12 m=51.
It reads h=9 m=58
